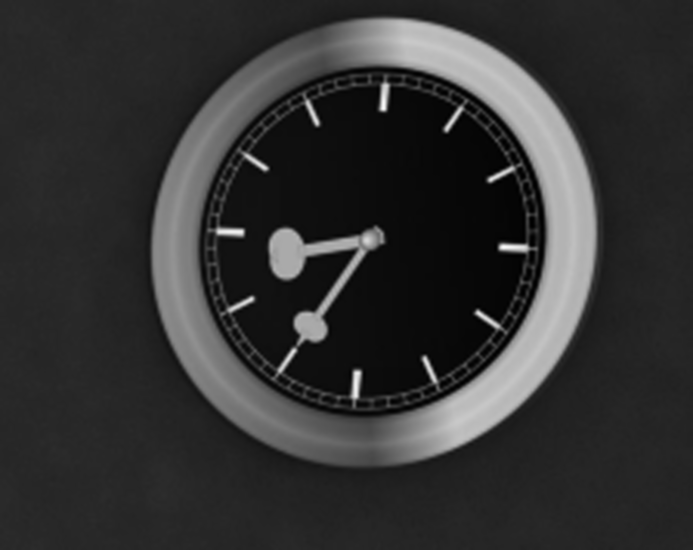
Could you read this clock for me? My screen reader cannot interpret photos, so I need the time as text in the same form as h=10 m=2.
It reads h=8 m=35
